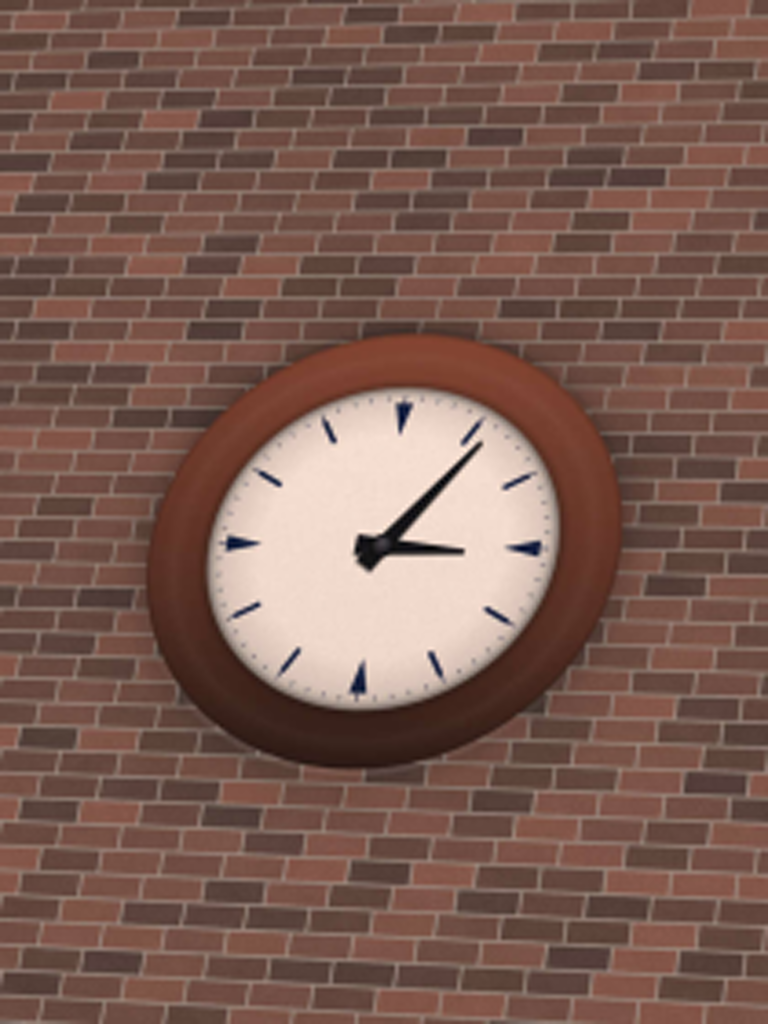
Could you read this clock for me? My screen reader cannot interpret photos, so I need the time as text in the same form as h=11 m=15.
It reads h=3 m=6
